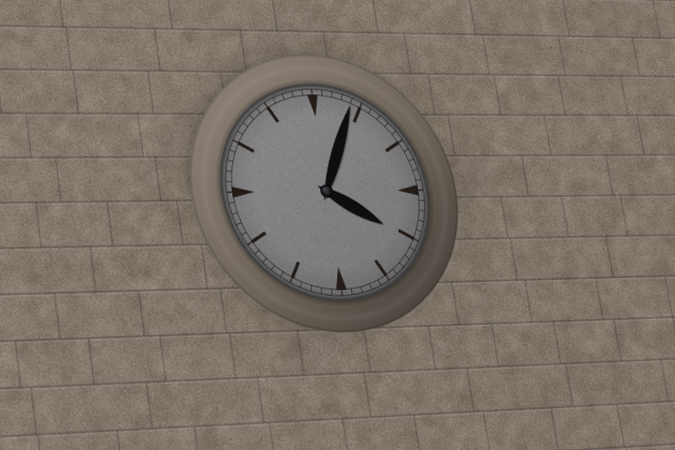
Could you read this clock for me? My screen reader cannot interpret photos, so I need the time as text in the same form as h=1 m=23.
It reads h=4 m=4
